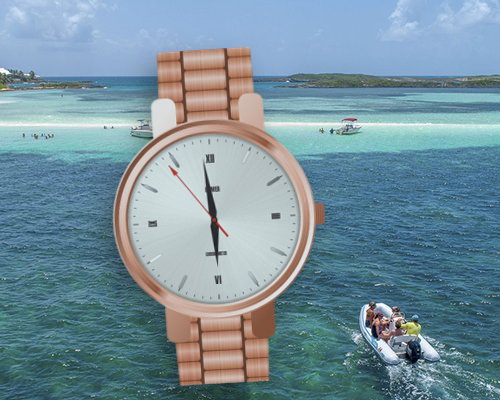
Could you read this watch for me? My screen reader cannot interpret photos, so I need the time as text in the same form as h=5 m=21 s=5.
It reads h=5 m=58 s=54
